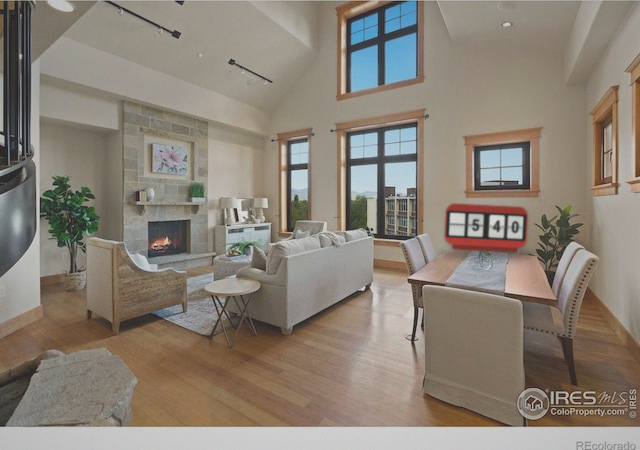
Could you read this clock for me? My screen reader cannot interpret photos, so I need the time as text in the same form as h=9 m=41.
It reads h=5 m=40
